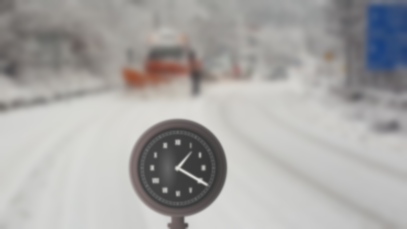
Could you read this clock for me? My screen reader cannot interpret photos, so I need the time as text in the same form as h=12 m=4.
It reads h=1 m=20
